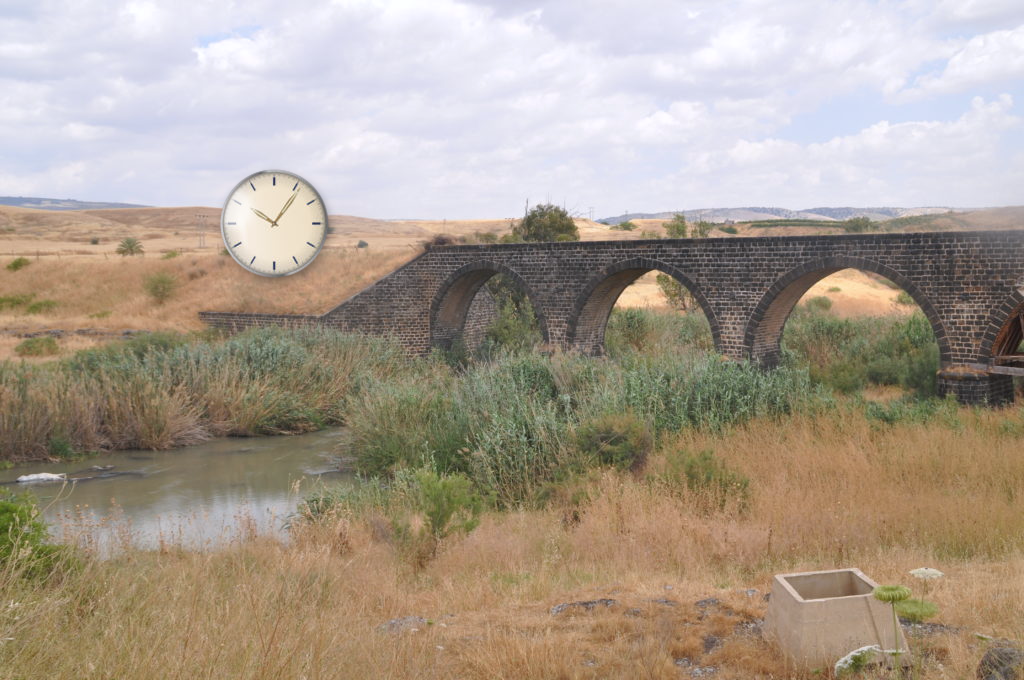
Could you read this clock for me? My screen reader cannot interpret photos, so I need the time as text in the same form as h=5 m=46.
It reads h=10 m=6
